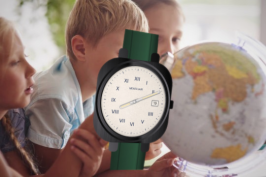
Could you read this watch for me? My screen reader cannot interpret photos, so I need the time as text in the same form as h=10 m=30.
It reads h=8 m=11
